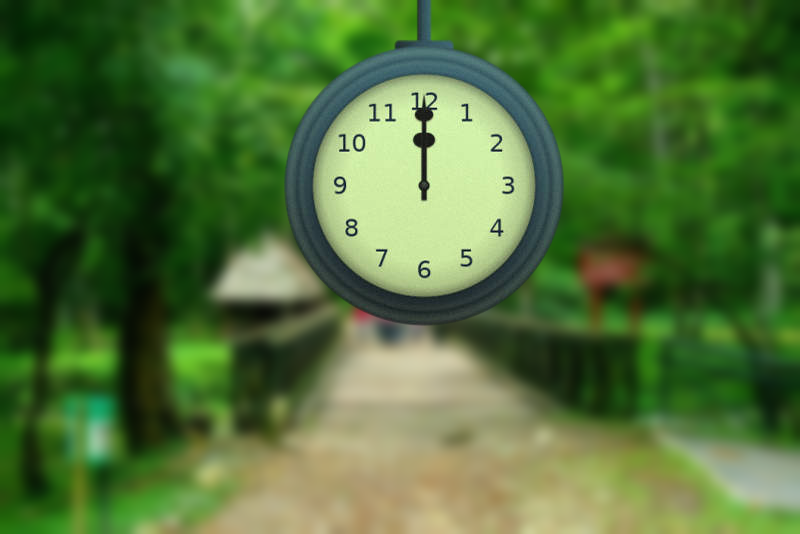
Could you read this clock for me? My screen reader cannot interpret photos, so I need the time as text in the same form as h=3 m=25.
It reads h=12 m=0
